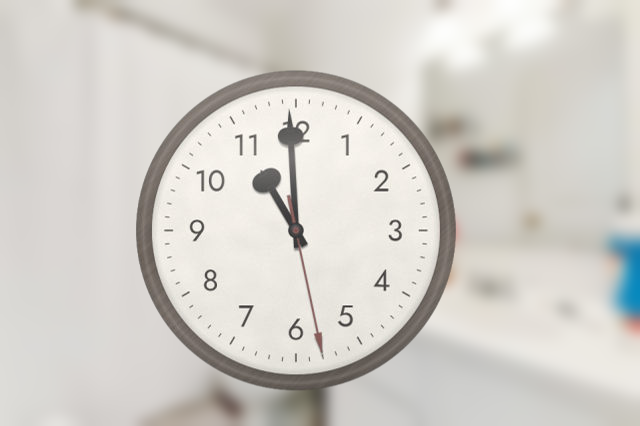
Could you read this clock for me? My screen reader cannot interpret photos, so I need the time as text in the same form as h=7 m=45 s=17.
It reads h=10 m=59 s=28
